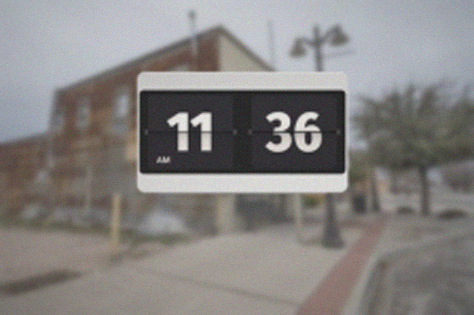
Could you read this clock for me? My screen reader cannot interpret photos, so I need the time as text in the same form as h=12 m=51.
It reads h=11 m=36
